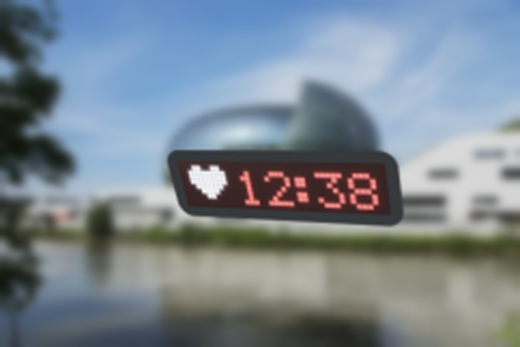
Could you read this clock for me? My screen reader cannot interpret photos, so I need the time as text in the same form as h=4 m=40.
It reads h=12 m=38
